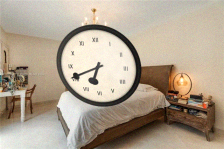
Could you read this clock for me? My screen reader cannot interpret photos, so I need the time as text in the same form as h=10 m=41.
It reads h=6 m=41
